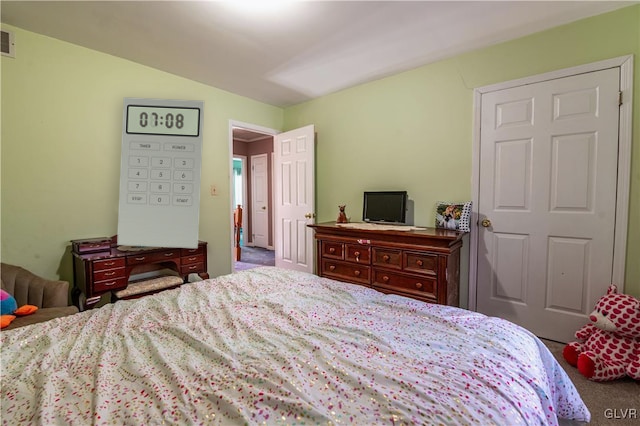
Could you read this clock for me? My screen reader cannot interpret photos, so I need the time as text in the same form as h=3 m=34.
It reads h=7 m=8
